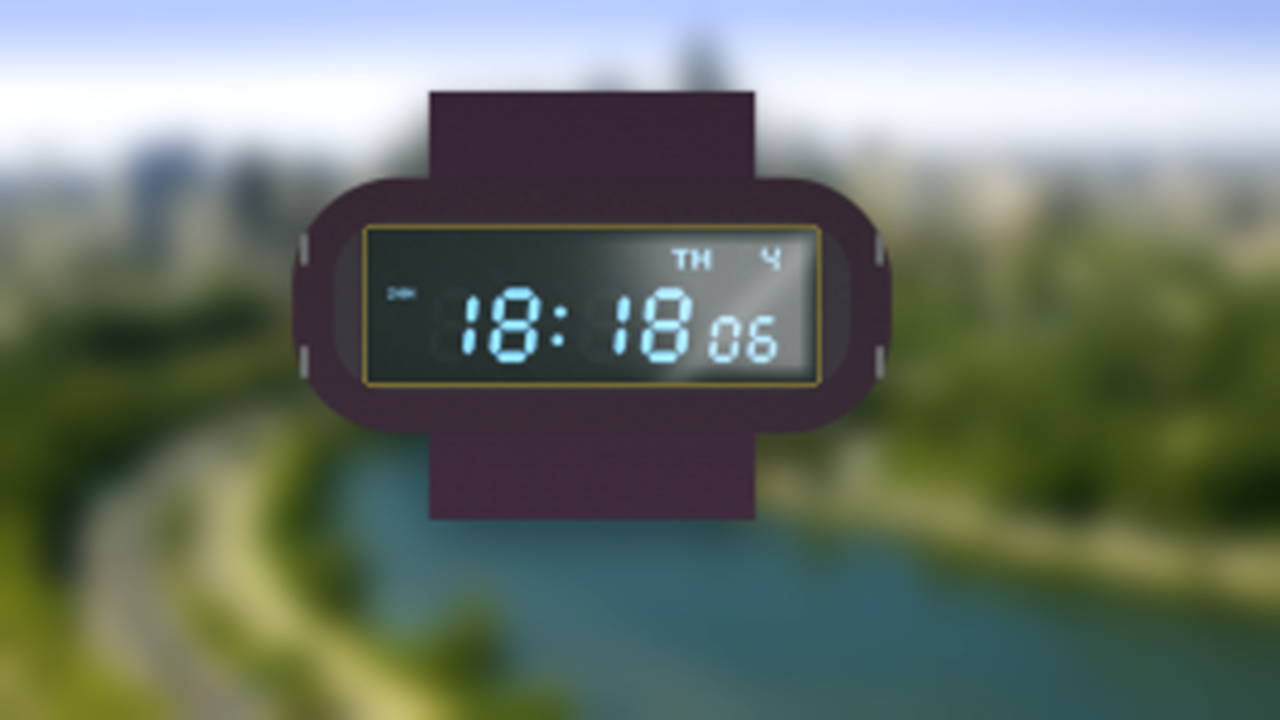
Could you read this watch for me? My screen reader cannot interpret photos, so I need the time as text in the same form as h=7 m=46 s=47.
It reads h=18 m=18 s=6
